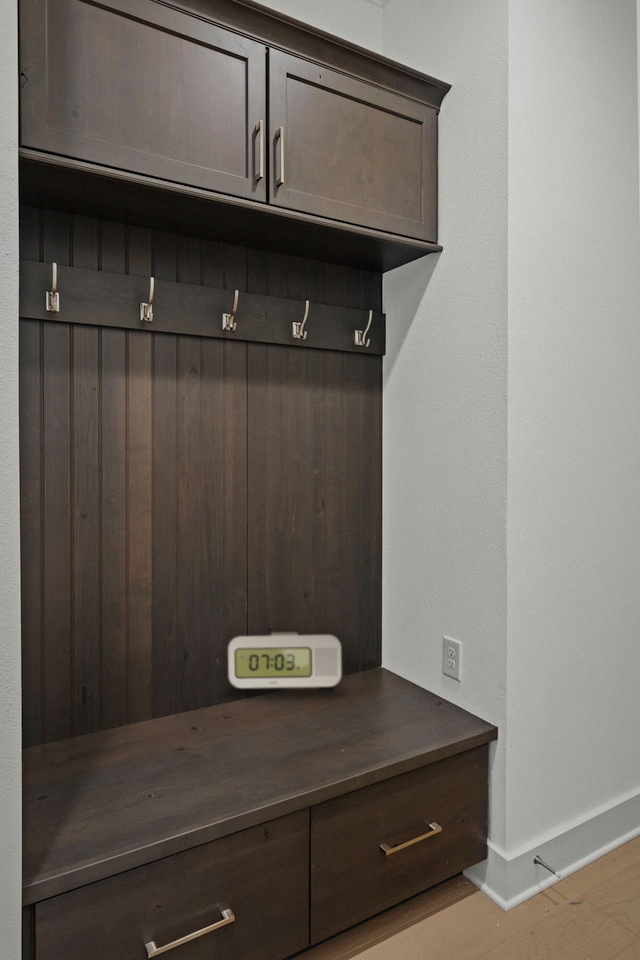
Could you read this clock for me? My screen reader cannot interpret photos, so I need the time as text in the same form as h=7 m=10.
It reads h=7 m=3
